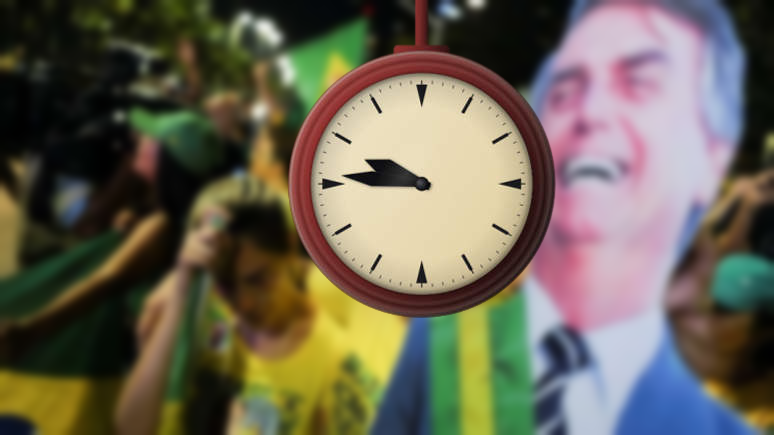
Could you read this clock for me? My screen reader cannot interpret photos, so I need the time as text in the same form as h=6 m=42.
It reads h=9 m=46
